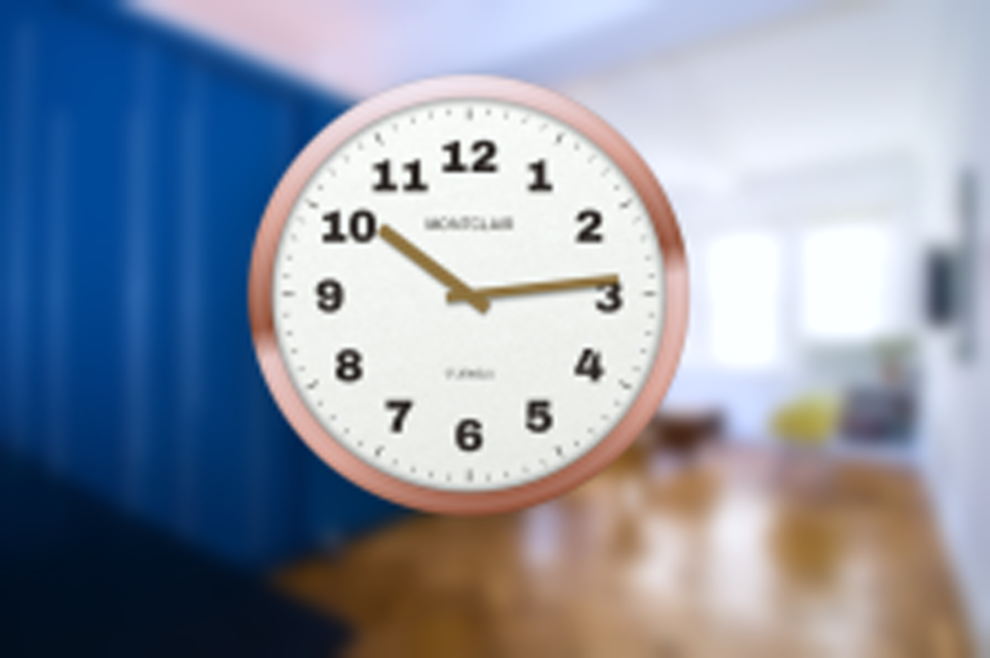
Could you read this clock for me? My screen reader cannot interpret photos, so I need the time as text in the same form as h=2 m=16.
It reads h=10 m=14
